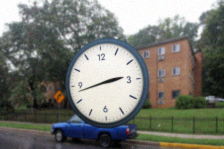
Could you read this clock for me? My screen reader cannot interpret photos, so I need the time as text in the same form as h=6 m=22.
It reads h=2 m=43
